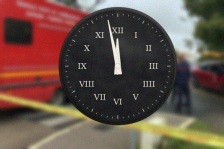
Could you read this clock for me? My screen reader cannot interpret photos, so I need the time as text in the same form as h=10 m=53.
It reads h=11 m=58
